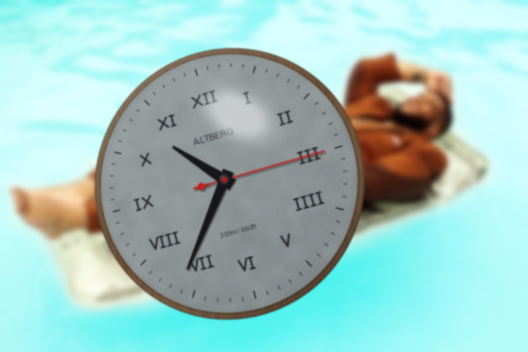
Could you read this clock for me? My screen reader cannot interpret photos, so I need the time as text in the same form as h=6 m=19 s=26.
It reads h=10 m=36 s=15
